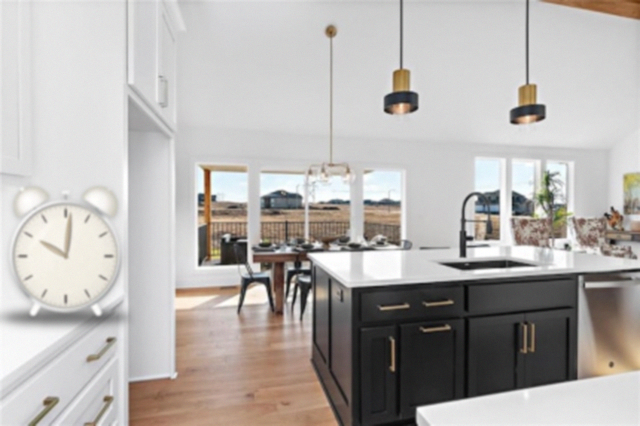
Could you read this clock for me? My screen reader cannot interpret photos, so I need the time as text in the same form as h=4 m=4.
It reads h=10 m=1
